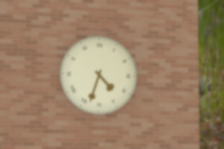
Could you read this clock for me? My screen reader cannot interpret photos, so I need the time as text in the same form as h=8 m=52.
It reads h=4 m=33
